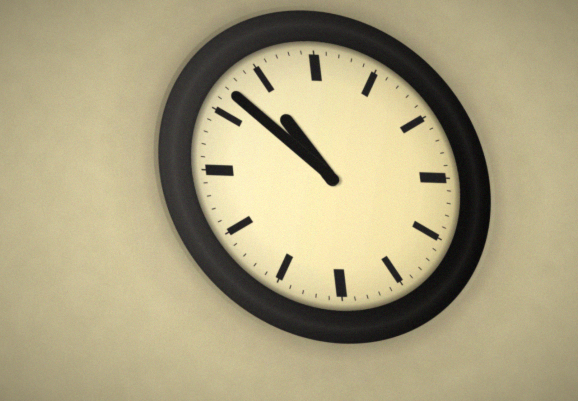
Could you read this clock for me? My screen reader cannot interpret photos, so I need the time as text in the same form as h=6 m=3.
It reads h=10 m=52
